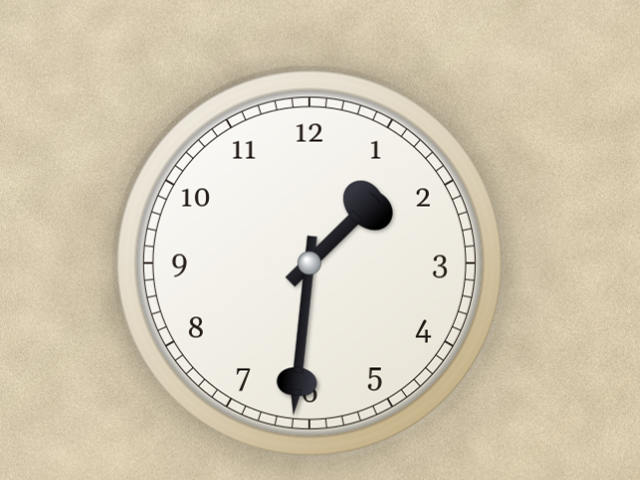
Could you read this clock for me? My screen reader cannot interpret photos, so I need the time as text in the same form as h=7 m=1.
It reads h=1 m=31
